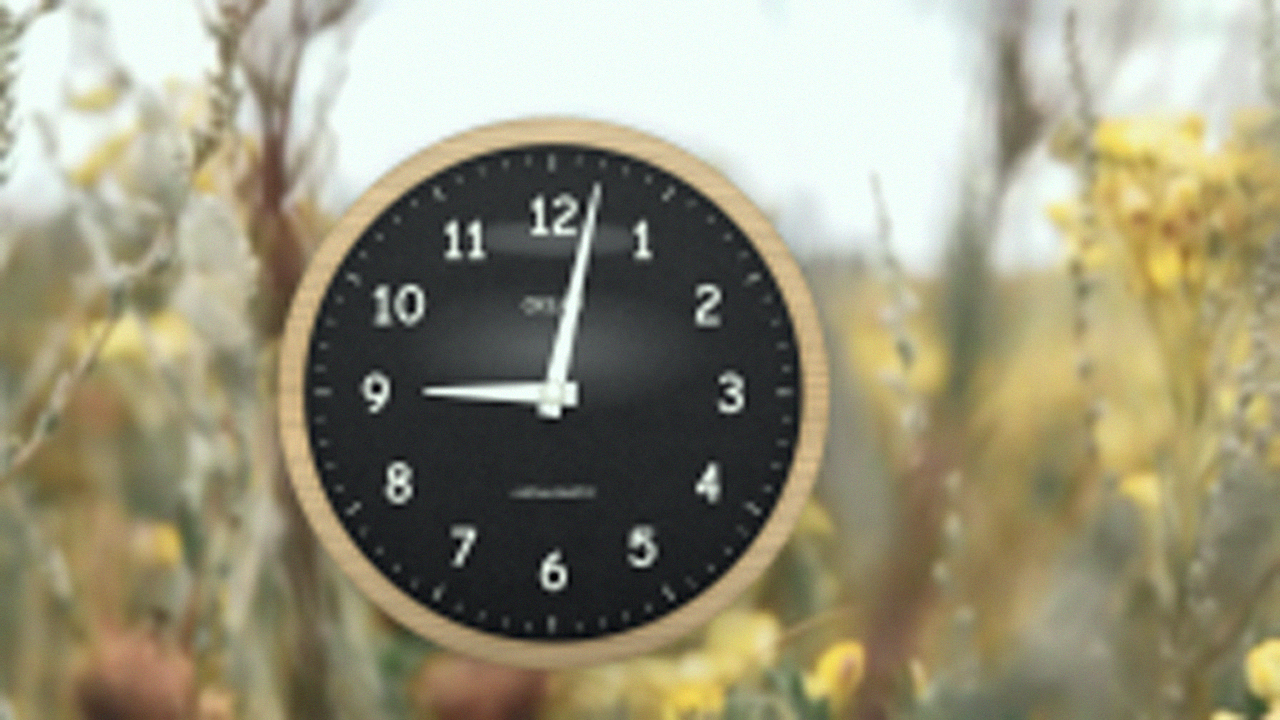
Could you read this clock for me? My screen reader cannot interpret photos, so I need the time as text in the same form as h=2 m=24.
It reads h=9 m=2
